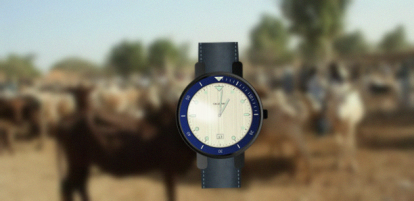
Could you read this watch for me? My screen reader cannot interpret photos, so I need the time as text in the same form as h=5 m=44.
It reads h=1 m=1
